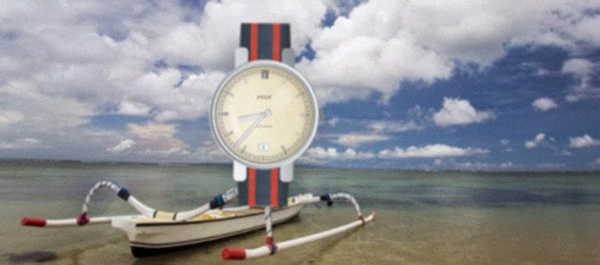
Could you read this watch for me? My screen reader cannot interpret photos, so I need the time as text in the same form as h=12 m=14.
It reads h=8 m=37
